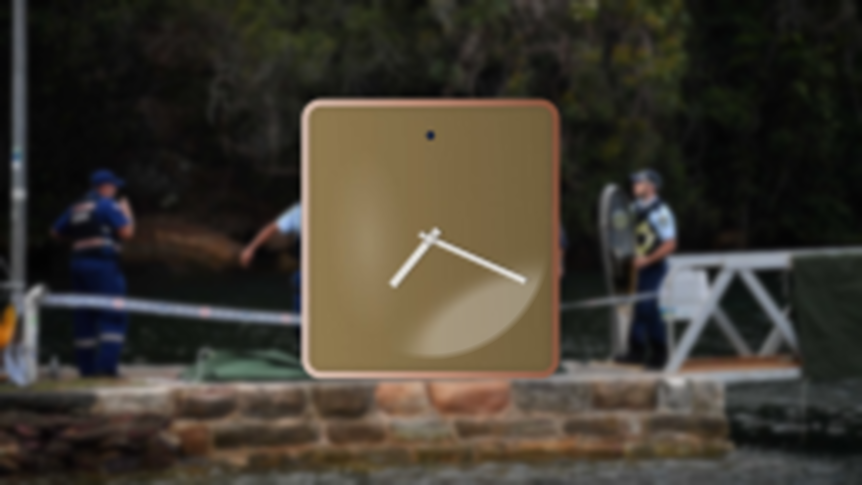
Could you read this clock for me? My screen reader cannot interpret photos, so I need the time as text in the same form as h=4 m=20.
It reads h=7 m=19
